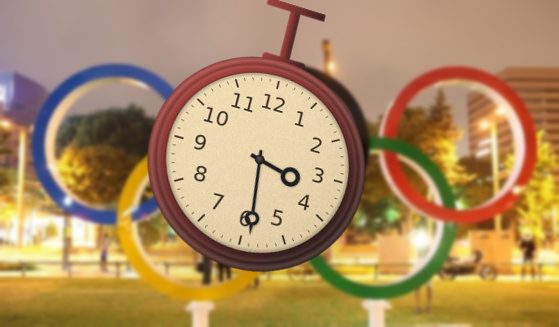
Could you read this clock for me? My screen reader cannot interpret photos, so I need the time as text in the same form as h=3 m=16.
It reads h=3 m=29
